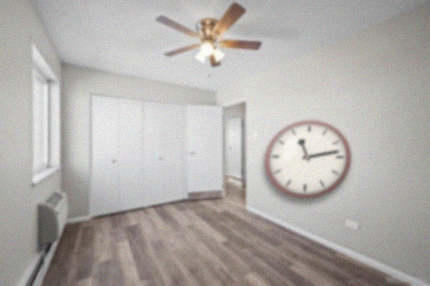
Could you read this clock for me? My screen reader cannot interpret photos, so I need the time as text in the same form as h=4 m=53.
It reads h=11 m=13
